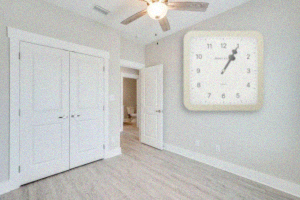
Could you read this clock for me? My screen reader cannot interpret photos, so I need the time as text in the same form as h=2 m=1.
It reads h=1 m=5
